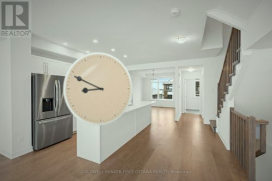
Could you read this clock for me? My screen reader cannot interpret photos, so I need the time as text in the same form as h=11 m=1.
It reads h=8 m=49
